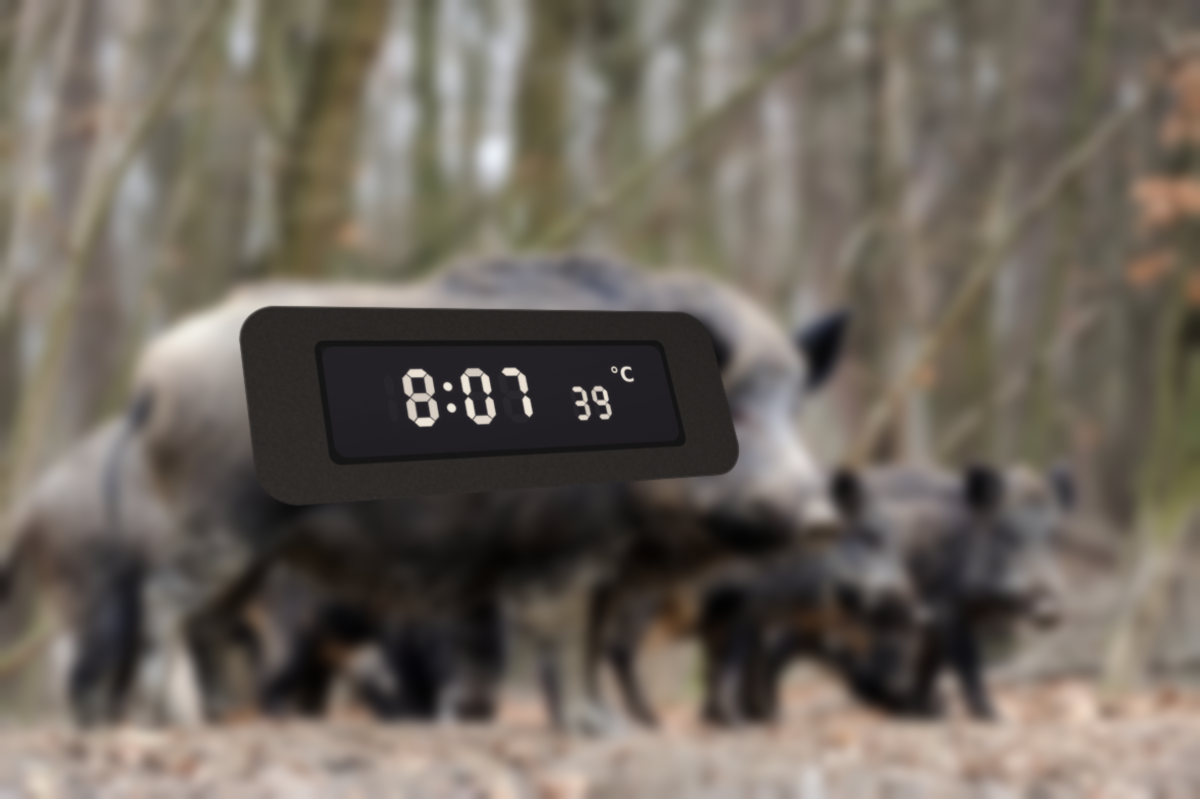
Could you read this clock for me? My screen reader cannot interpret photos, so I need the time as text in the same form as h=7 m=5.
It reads h=8 m=7
